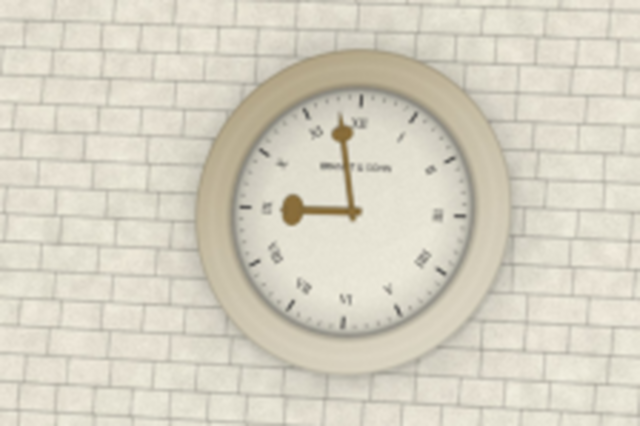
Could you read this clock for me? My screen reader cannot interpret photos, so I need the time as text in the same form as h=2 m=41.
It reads h=8 m=58
